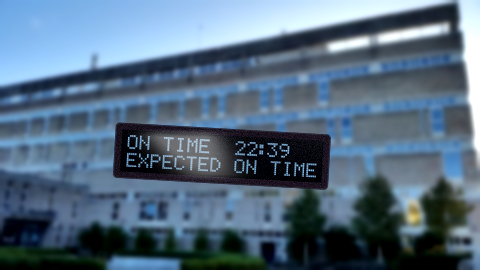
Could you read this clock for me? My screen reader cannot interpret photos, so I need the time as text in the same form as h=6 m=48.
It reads h=22 m=39
